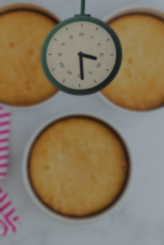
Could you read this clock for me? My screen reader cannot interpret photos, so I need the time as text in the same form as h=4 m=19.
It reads h=3 m=29
